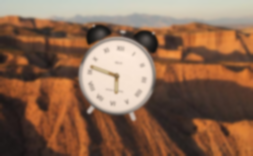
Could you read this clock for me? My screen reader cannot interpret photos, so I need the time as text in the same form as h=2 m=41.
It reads h=5 m=47
